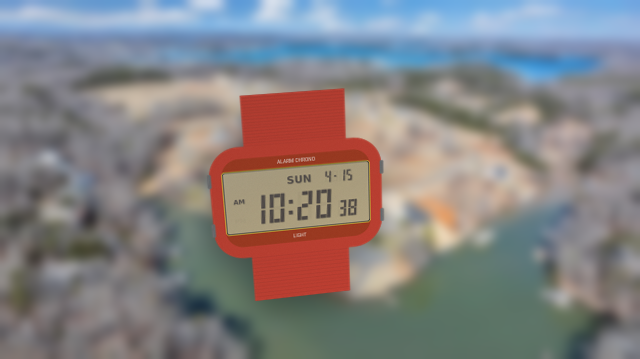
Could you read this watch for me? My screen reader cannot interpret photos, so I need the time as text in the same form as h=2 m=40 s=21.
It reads h=10 m=20 s=38
